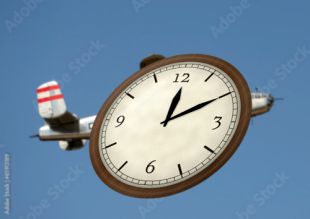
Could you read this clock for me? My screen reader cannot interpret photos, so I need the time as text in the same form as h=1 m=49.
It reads h=12 m=10
